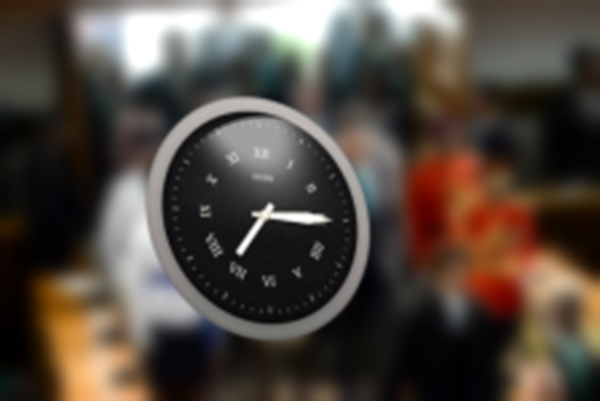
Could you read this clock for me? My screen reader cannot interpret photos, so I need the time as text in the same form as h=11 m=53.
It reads h=7 m=15
